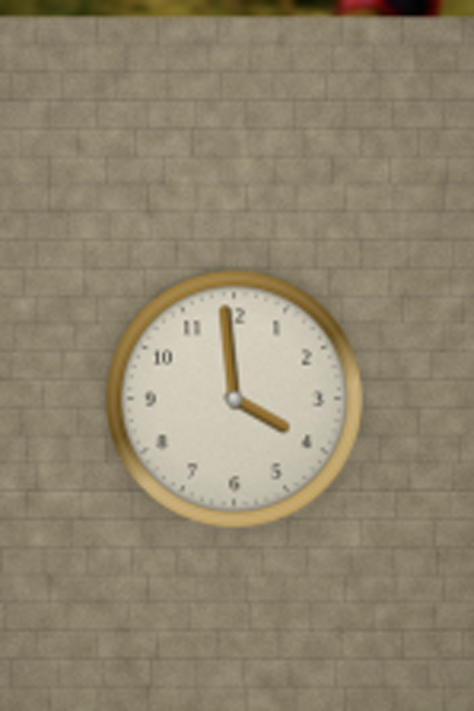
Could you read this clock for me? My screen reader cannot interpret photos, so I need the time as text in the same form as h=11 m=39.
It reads h=3 m=59
